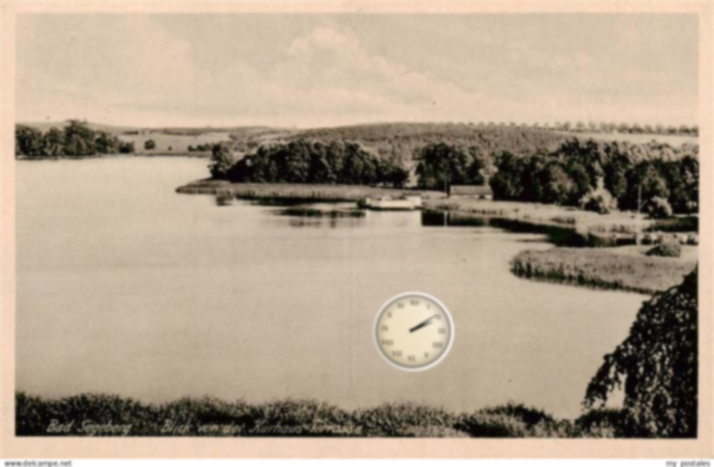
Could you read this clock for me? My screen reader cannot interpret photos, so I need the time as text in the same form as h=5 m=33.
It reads h=2 m=9
